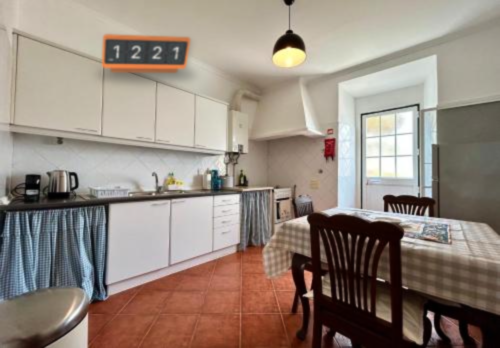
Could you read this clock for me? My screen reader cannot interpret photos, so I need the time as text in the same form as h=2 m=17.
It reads h=12 m=21
